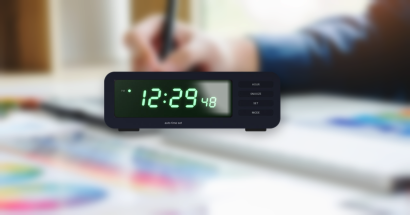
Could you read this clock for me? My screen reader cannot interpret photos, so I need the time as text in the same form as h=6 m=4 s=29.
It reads h=12 m=29 s=48
